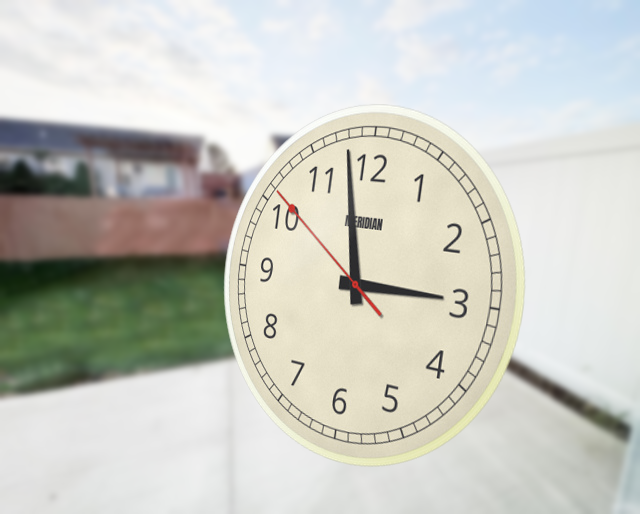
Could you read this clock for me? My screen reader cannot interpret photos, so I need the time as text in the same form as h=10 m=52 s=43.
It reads h=2 m=57 s=51
